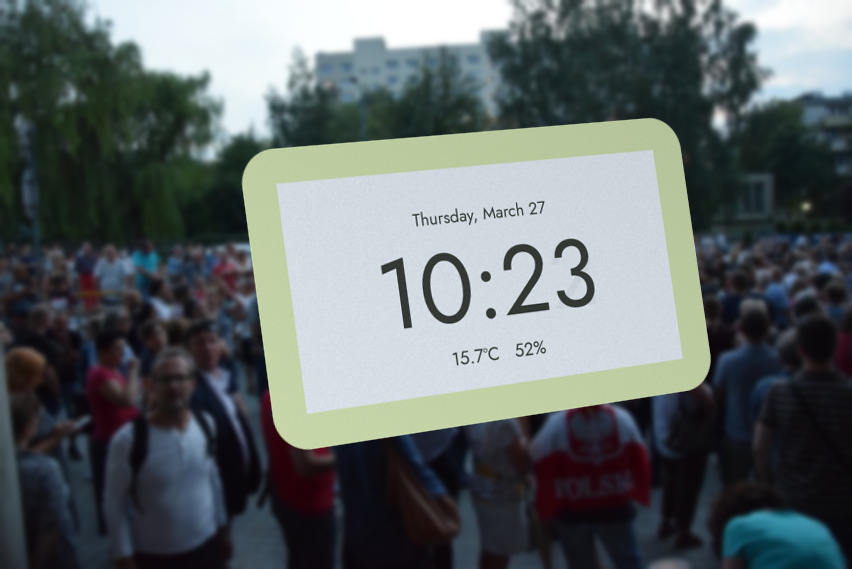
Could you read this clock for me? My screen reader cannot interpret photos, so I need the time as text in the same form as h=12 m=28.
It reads h=10 m=23
